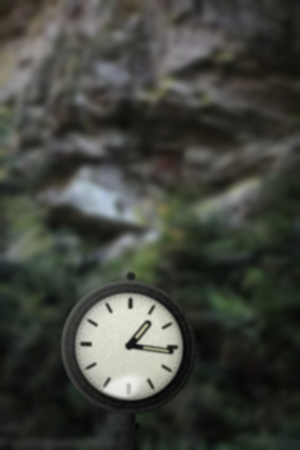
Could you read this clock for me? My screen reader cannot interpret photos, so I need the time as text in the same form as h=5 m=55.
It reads h=1 m=16
